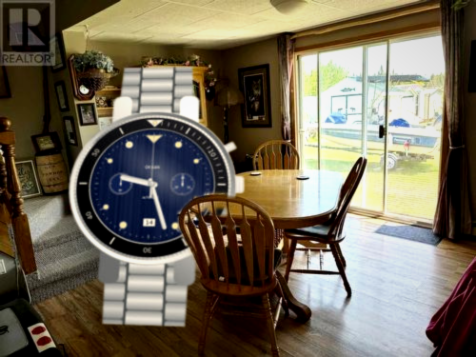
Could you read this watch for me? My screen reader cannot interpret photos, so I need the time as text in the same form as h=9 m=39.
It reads h=9 m=27
